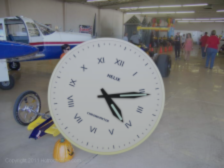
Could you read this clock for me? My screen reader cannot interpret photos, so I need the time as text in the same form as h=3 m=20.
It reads h=4 m=11
